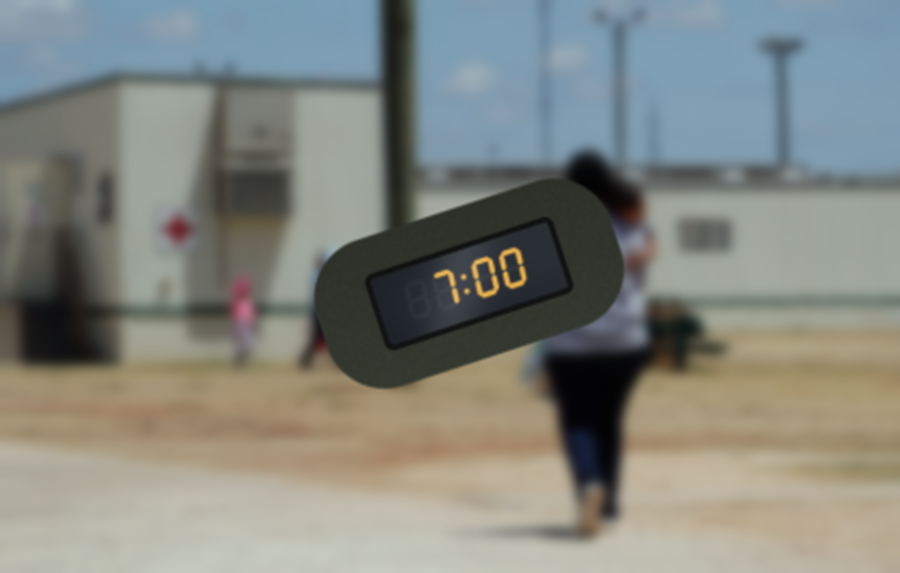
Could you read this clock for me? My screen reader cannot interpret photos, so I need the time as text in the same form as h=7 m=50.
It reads h=7 m=0
